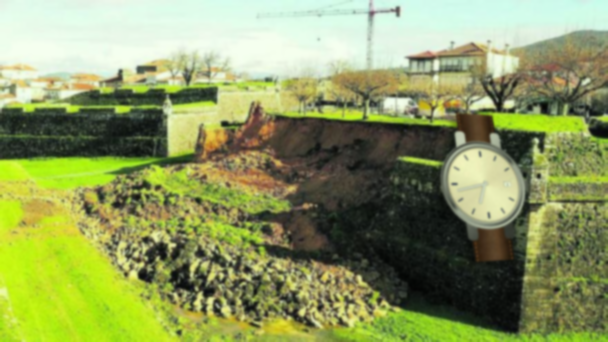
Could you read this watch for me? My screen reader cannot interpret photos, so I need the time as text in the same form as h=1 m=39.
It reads h=6 m=43
